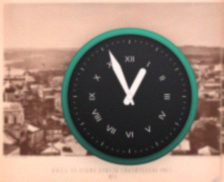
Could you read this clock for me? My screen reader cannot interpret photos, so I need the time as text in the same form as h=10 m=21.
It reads h=12 m=56
